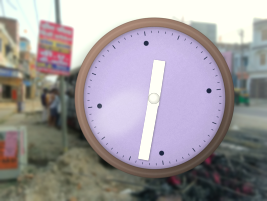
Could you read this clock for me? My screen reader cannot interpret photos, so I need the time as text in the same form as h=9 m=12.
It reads h=12 m=33
